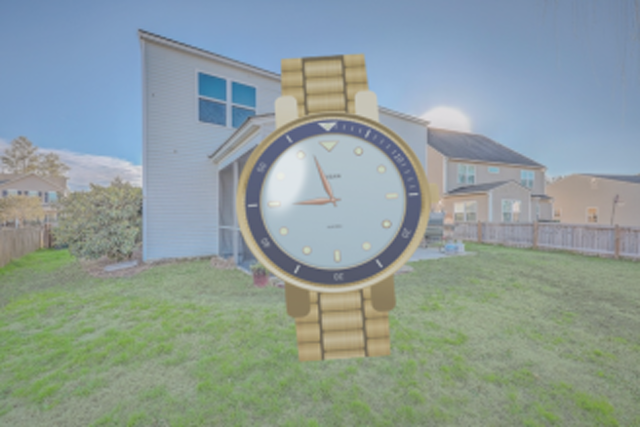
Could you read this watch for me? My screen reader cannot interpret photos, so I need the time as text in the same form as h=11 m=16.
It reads h=8 m=57
